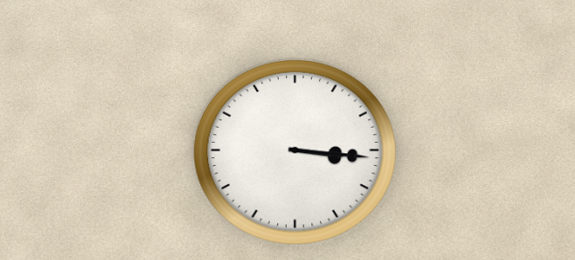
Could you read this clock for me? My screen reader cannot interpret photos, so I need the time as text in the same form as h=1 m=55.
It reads h=3 m=16
